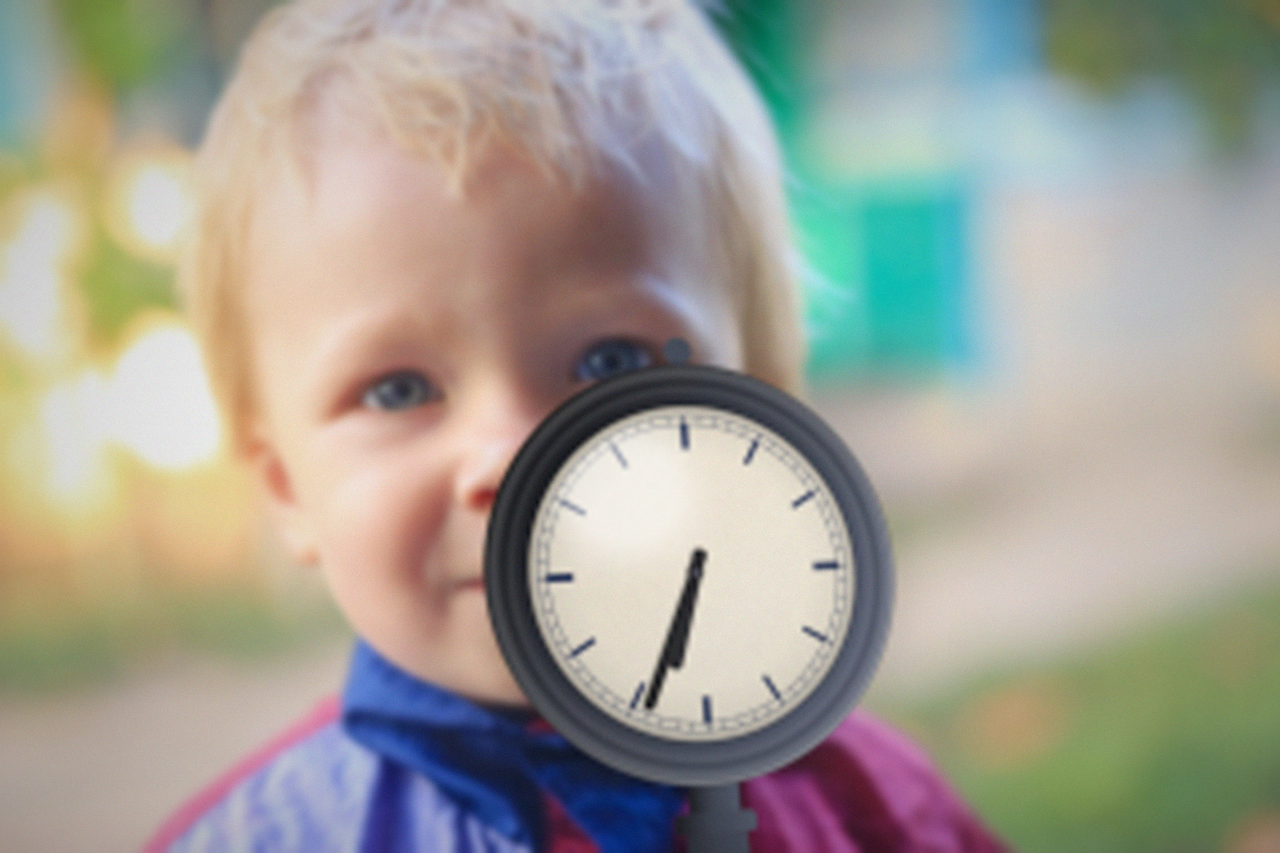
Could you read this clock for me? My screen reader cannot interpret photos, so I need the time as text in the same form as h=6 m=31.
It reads h=6 m=34
